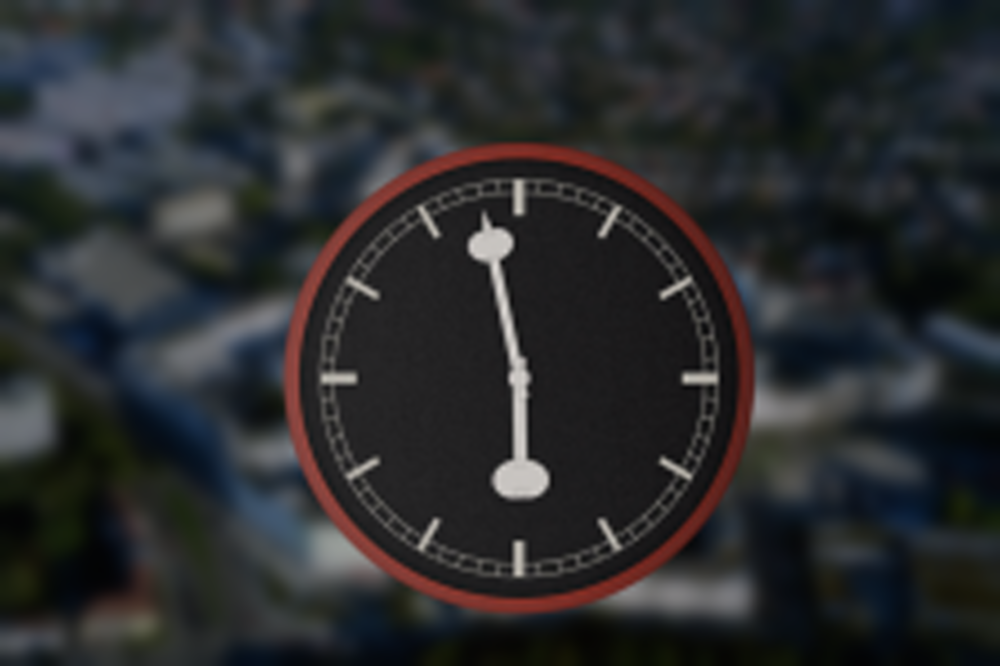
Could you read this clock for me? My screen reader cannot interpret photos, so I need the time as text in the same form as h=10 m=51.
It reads h=5 m=58
